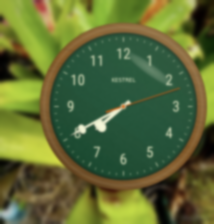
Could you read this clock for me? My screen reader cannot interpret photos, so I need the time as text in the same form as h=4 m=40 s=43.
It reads h=7 m=40 s=12
